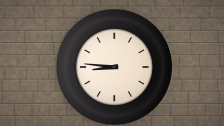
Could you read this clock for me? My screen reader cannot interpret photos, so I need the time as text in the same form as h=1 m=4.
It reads h=8 m=46
